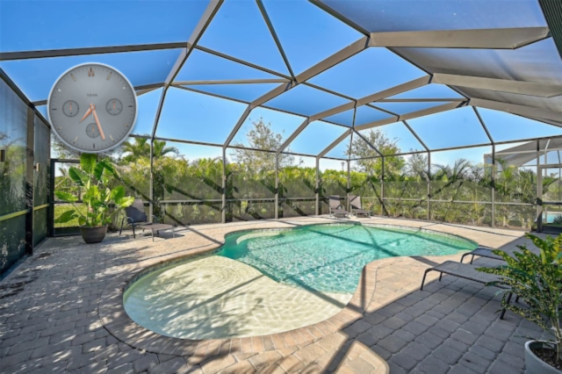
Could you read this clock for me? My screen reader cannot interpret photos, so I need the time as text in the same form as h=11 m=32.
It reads h=7 m=27
